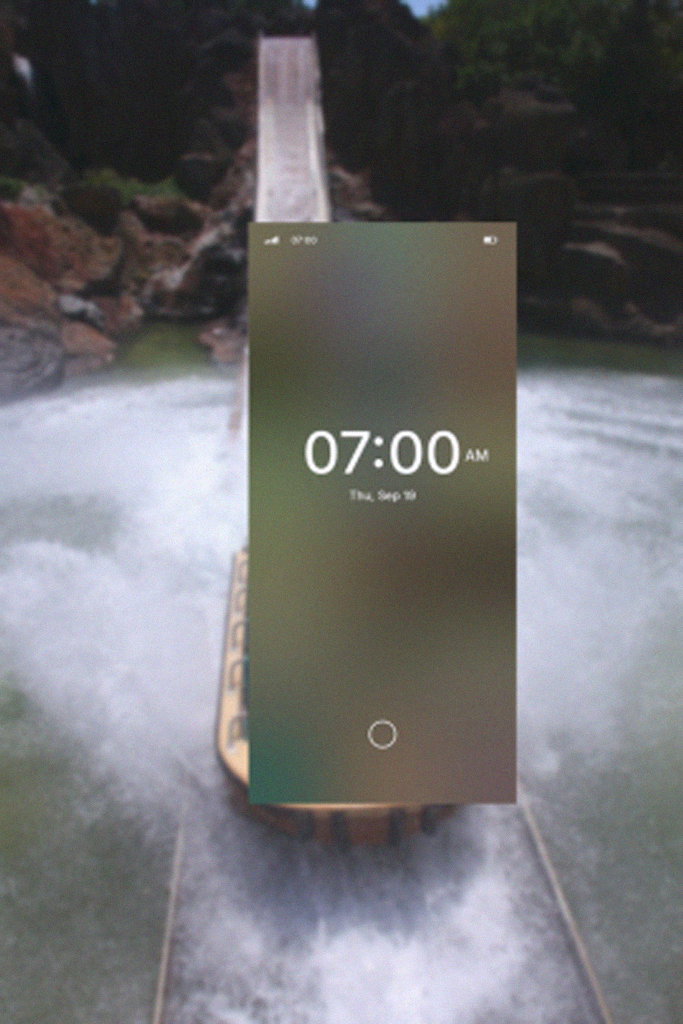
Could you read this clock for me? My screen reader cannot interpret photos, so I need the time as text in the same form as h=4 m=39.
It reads h=7 m=0
